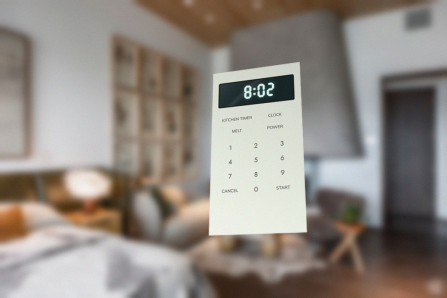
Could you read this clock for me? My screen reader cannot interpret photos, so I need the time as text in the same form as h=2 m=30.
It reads h=8 m=2
